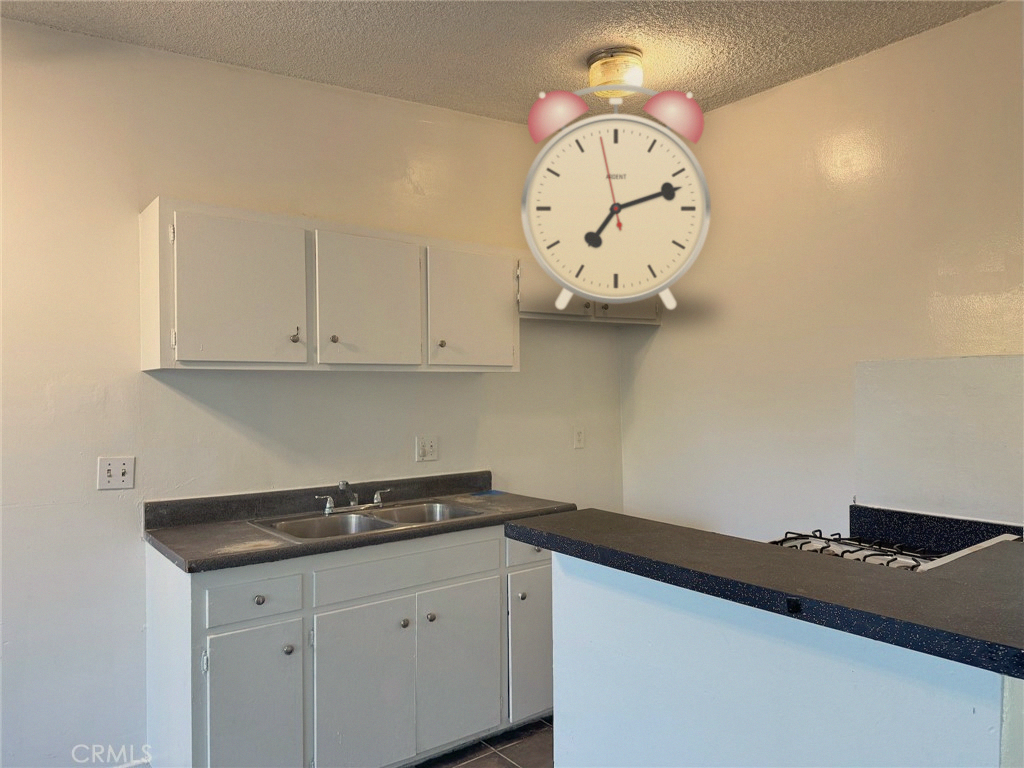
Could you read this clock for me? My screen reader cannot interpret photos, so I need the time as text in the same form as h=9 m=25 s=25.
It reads h=7 m=11 s=58
